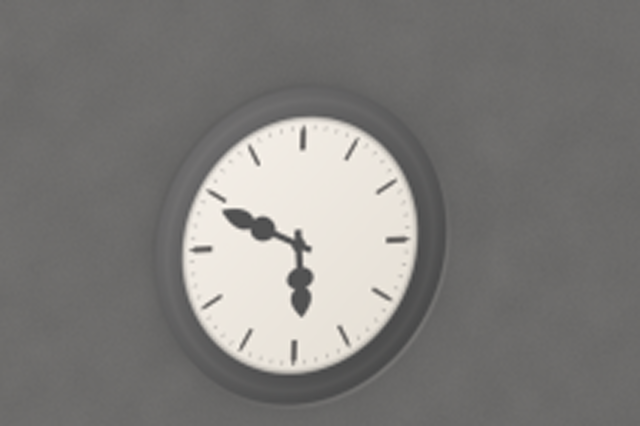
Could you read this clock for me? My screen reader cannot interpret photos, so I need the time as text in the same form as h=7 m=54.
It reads h=5 m=49
